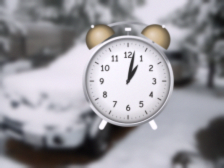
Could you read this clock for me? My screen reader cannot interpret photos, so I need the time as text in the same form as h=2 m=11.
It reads h=1 m=2
